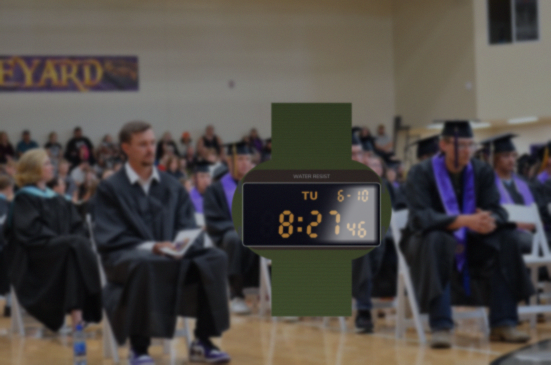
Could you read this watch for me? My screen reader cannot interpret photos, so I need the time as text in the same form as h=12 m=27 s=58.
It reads h=8 m=27 s=46
